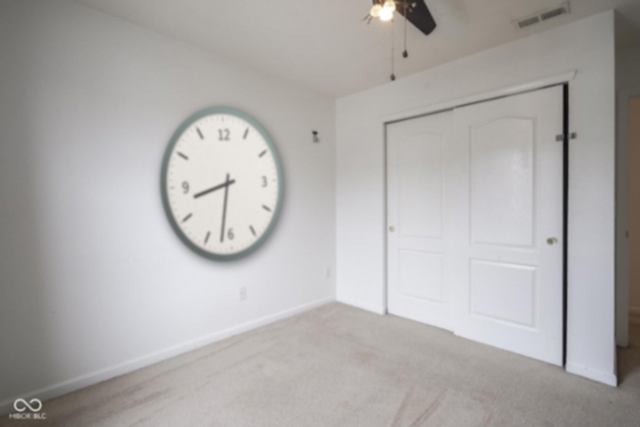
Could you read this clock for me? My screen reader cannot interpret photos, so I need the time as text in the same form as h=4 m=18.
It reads h=8 m=32
